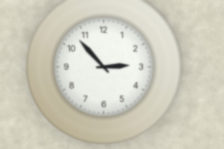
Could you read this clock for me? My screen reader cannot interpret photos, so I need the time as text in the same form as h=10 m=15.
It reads h=2 m=53
